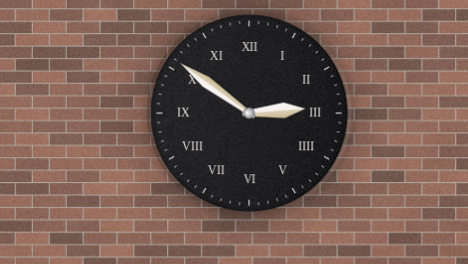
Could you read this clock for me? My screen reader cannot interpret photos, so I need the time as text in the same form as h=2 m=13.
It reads h=2 m=51
